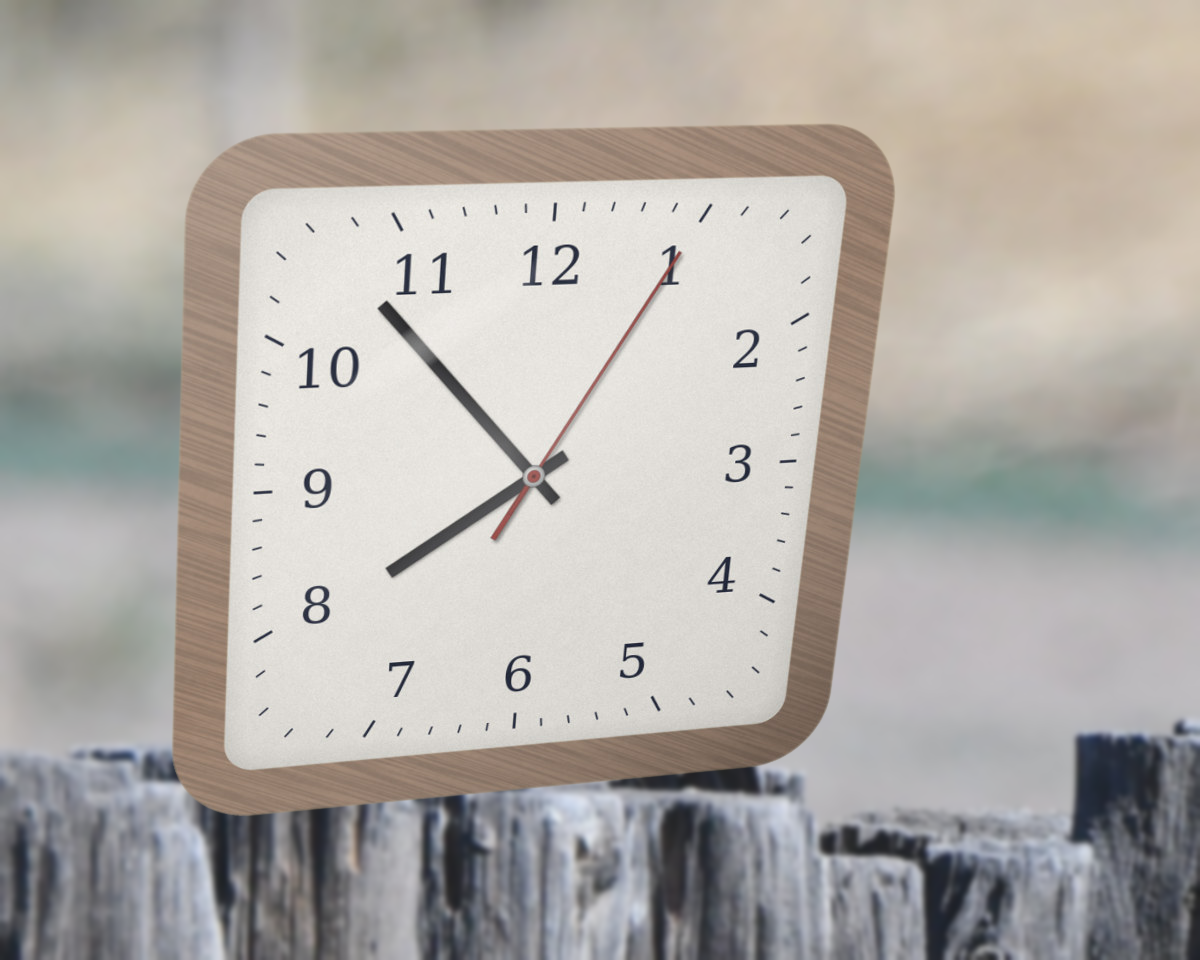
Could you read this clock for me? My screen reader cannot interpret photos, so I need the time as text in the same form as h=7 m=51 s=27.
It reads h=7 m=53 s=5
